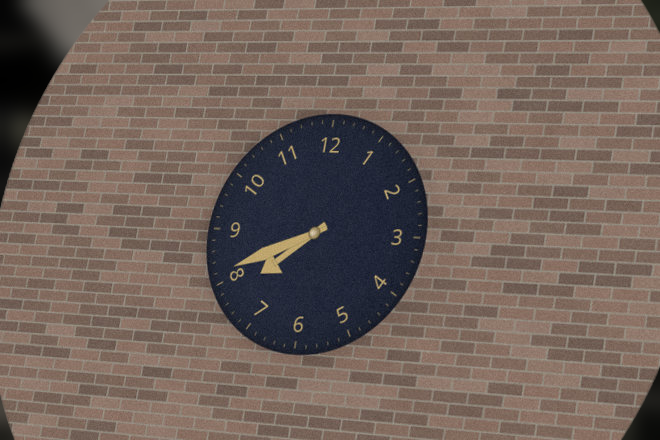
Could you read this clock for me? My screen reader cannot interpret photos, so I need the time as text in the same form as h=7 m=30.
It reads h=7 m=41
